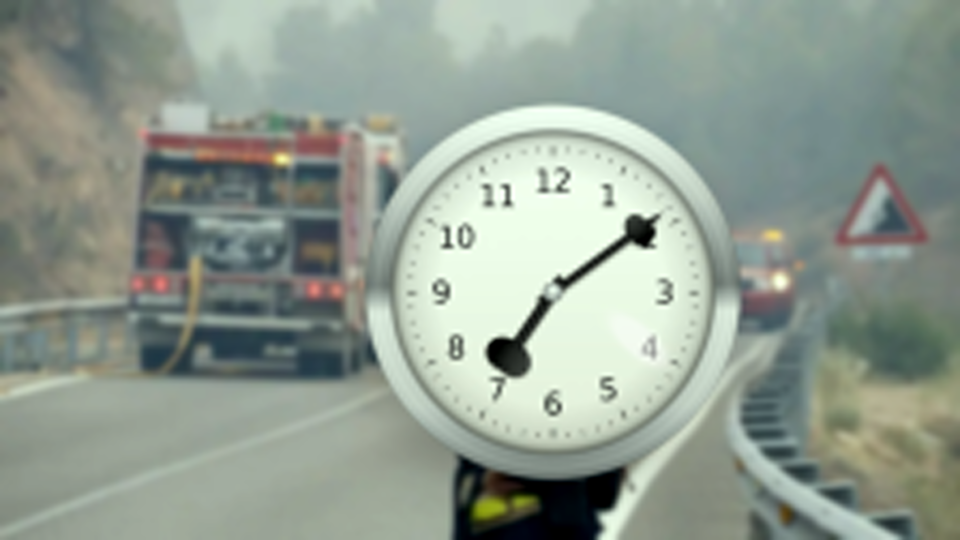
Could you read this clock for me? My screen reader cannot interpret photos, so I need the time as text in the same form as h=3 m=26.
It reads h=7 m=9
